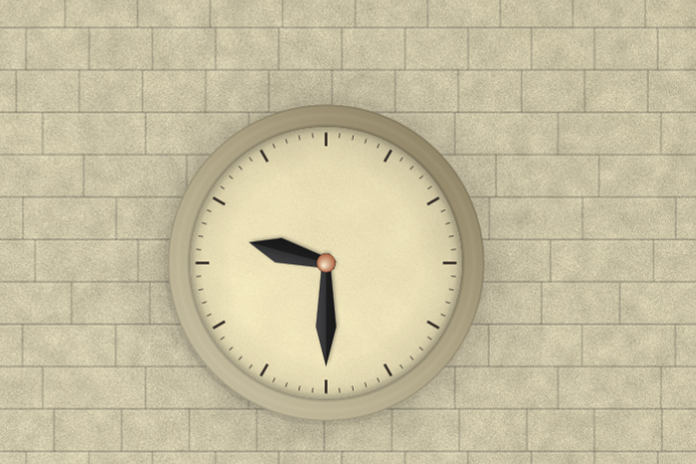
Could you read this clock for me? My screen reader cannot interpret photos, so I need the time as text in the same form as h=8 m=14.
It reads h=9 m=30
